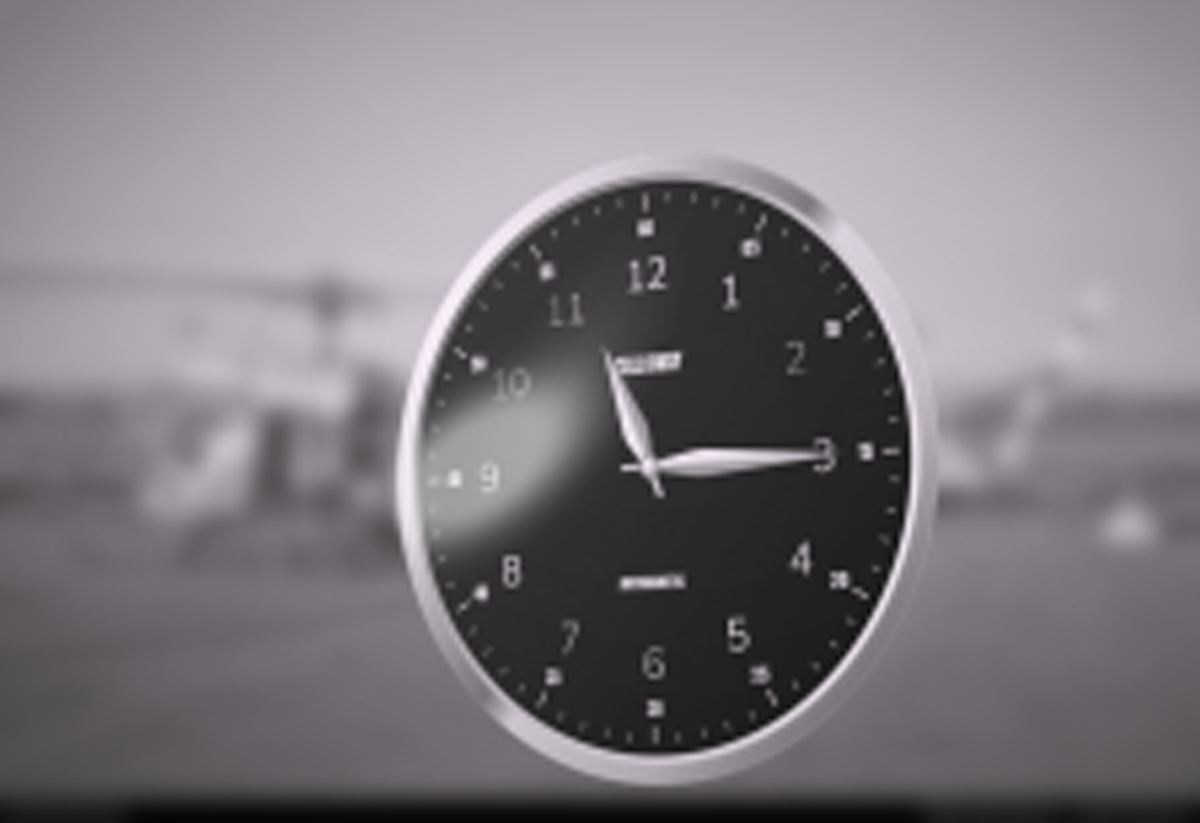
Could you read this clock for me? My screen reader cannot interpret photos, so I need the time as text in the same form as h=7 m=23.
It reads h=11 m=15
